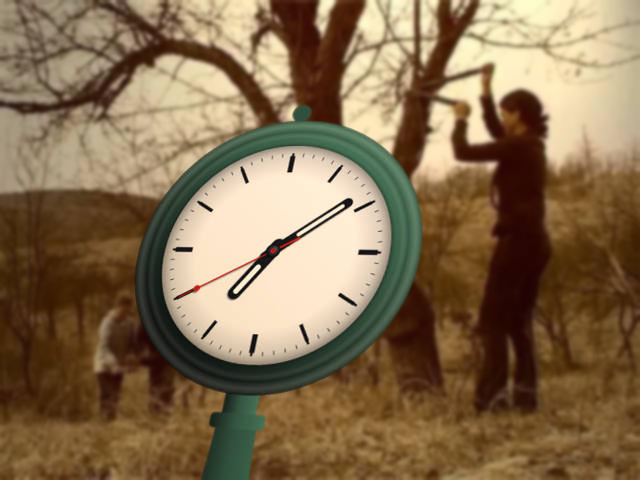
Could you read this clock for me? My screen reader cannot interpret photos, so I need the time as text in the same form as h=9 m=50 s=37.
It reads h=7 m=8 s=40
